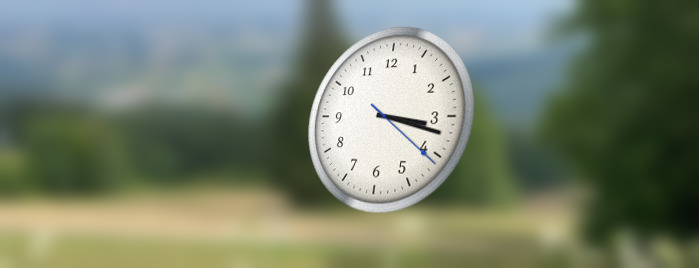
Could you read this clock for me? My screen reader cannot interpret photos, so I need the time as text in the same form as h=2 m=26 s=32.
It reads h=3 m=17 s=21
